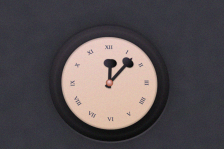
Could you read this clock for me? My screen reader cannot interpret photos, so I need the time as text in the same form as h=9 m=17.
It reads h=12 m=7
